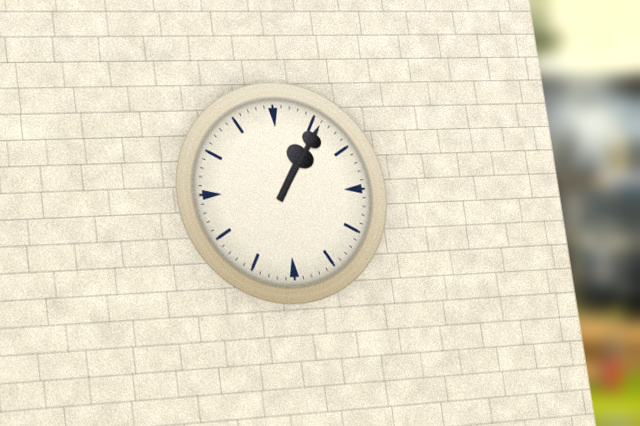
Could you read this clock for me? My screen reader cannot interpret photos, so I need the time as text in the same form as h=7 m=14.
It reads h=1 m=6
